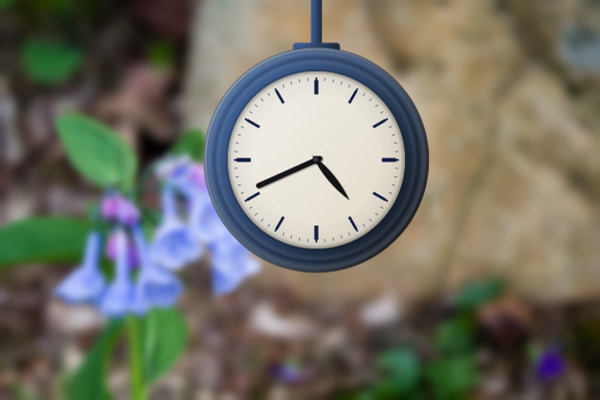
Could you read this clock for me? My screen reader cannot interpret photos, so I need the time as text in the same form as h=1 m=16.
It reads h=4 m=41
